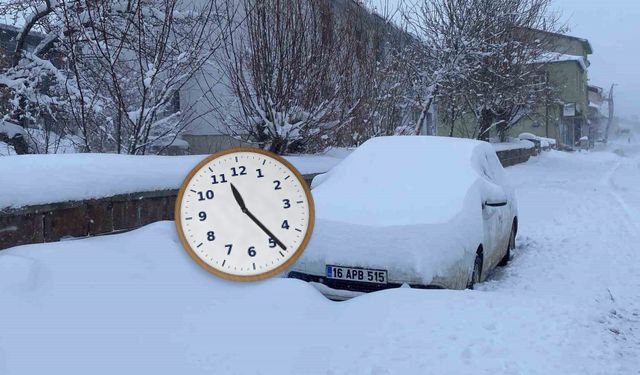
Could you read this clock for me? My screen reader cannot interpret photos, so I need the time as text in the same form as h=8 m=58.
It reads h=11 m=24
